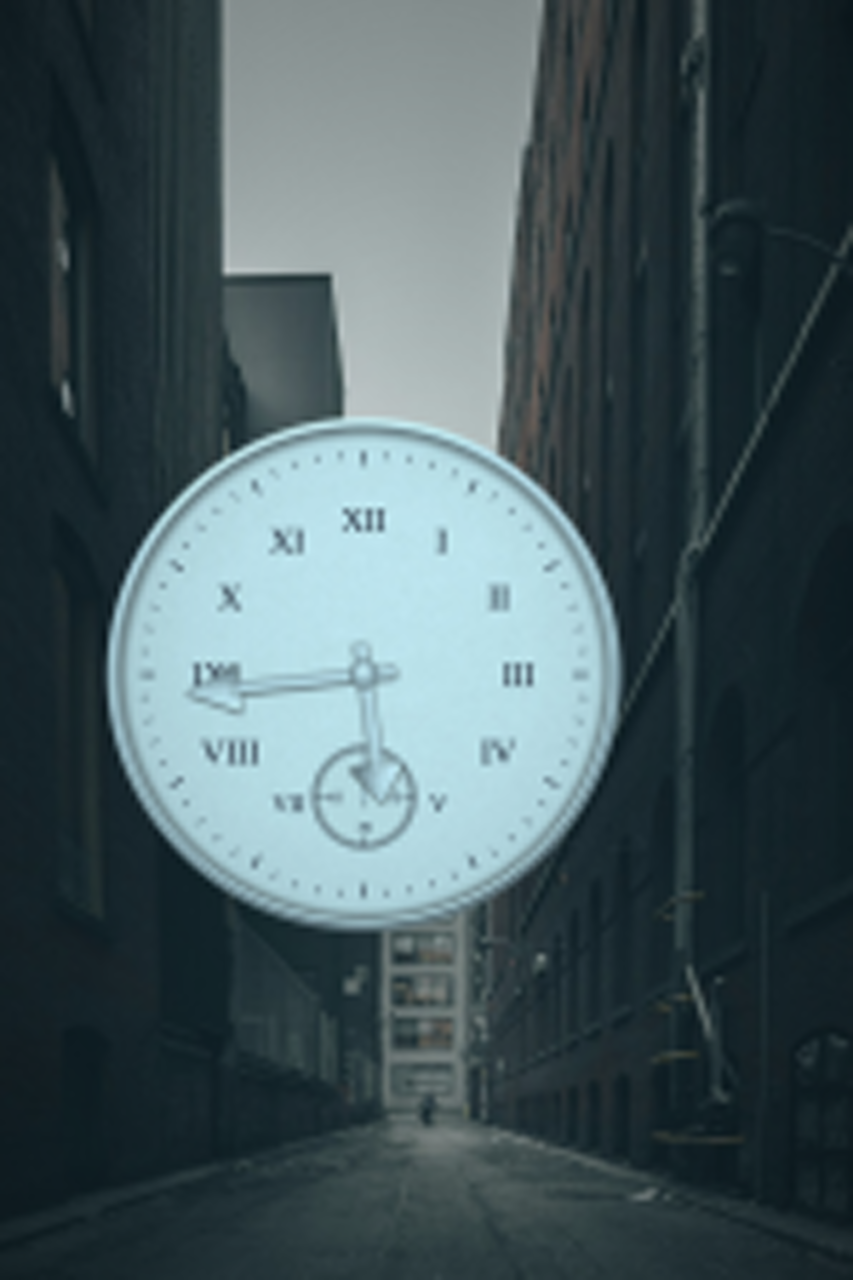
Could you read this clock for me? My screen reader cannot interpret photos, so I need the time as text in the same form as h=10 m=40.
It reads h=5 m=44
